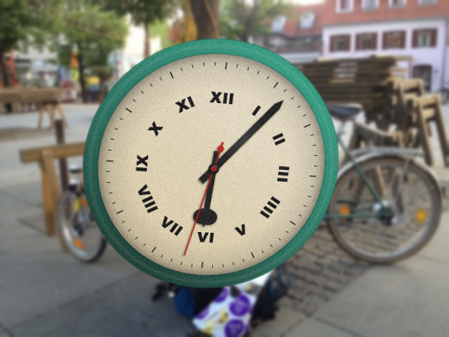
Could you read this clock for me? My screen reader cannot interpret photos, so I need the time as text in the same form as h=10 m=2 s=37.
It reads h=6 m=6 s=32
